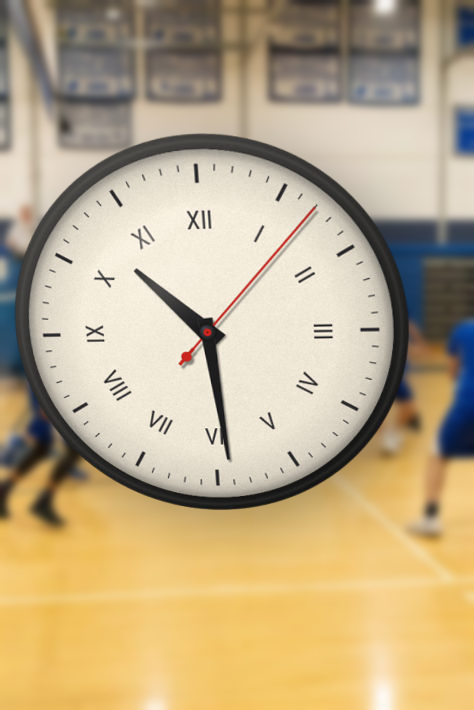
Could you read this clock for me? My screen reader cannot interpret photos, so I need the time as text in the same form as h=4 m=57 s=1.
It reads h=10 m=29 s=7
